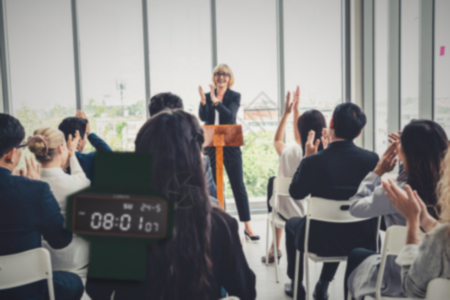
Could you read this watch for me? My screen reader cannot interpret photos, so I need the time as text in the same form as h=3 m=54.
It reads h=8 m=1
